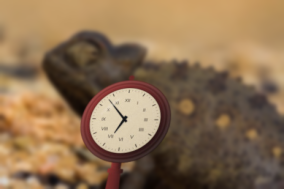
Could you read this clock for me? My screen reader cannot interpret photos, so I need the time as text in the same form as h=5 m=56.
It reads h=6 m=53
